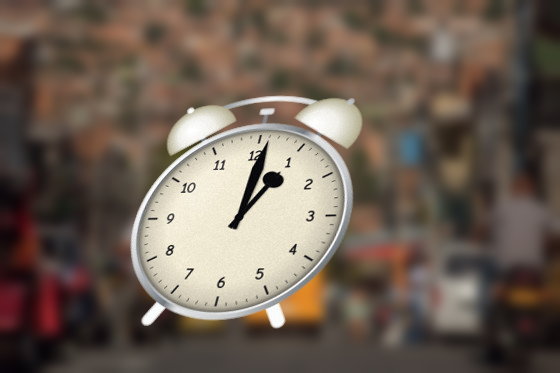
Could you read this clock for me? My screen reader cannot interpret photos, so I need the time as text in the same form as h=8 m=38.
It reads h=1 m=1
